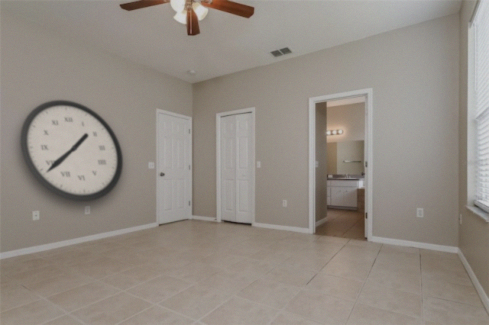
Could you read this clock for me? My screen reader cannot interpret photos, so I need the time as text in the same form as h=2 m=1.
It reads h=1 m=39
